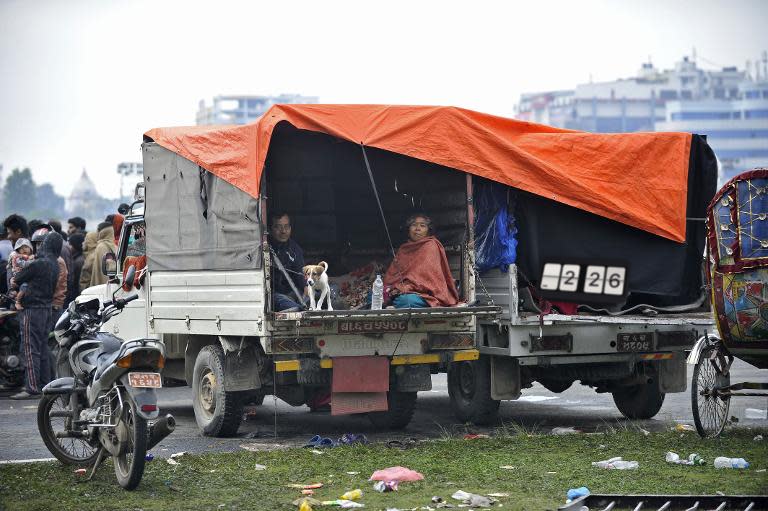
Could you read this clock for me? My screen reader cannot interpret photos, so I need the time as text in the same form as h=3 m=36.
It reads h=2 m=26
